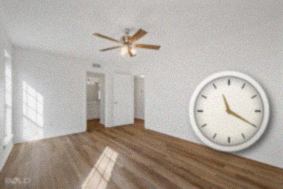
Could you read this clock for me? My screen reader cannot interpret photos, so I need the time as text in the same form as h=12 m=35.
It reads h=11 m=20
